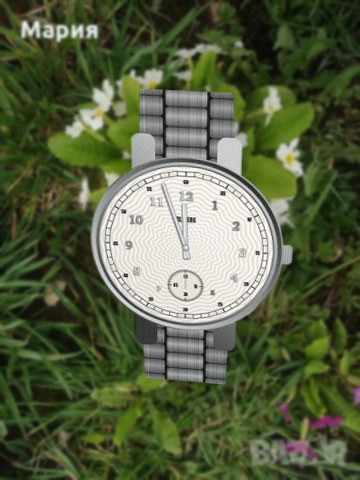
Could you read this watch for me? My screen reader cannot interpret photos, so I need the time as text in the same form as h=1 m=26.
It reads h=11 m=57
